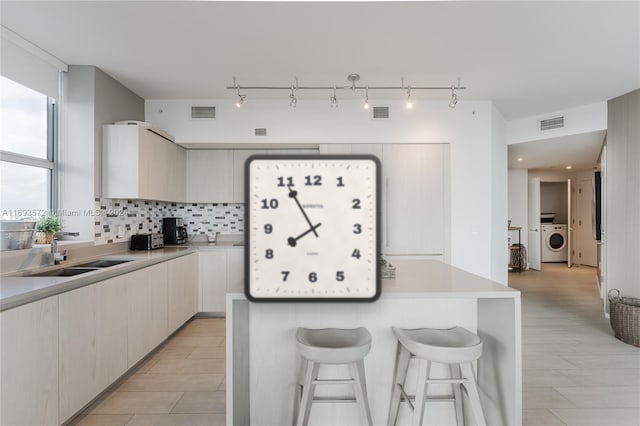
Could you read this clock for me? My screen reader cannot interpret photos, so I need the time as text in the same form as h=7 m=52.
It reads h=7 m=55
